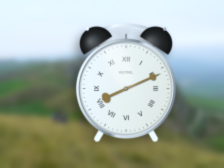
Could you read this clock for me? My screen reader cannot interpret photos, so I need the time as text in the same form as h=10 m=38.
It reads h=8 m=11
